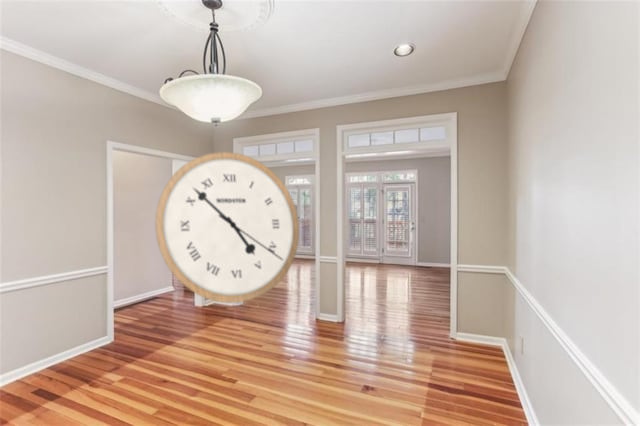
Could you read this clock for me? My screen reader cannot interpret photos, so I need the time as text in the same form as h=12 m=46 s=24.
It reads h=4 m=52 s=21
